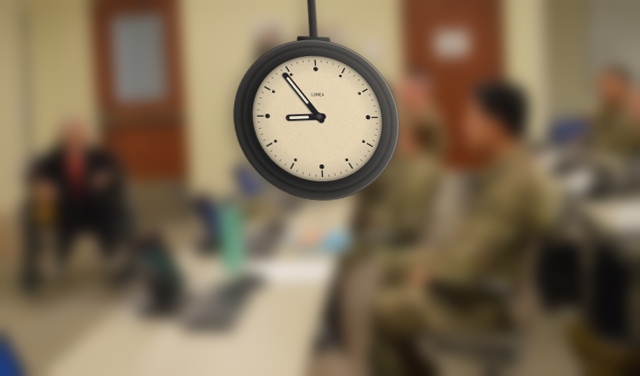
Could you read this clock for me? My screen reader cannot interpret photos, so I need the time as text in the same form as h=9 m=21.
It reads h=8 m=54
